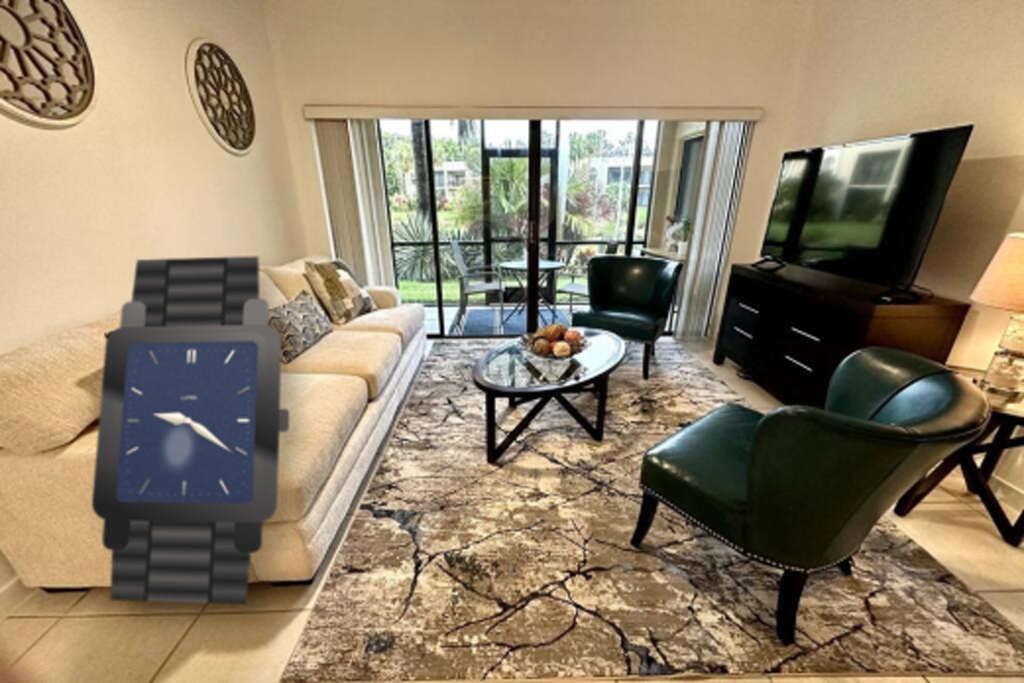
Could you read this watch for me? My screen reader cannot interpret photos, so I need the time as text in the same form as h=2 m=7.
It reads h=9 m=21
